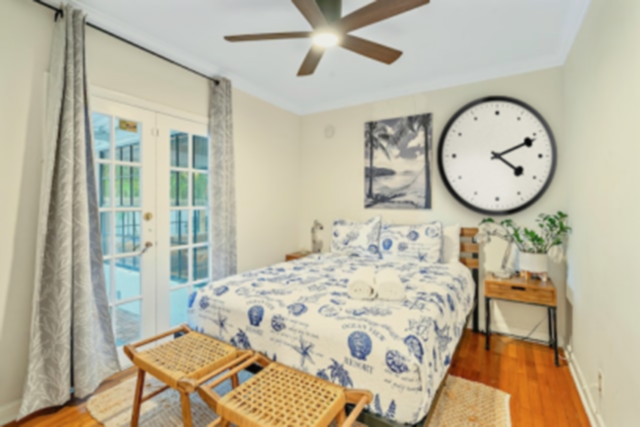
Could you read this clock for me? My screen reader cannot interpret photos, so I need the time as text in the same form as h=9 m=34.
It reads h=4 m=11
